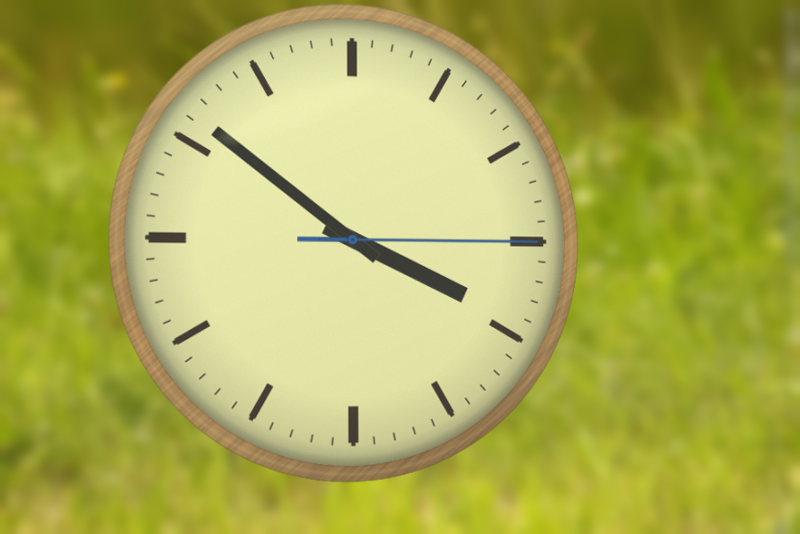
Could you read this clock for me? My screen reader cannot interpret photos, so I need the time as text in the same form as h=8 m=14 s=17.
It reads h=3 m=51 s=15
